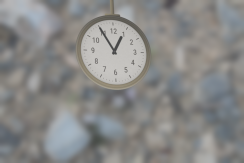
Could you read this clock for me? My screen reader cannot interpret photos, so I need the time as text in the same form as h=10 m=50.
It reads h=12 m=55
